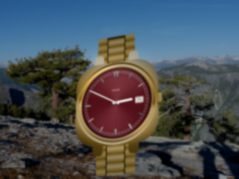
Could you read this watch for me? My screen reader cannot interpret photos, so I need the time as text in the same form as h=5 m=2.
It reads h=2 m=50
